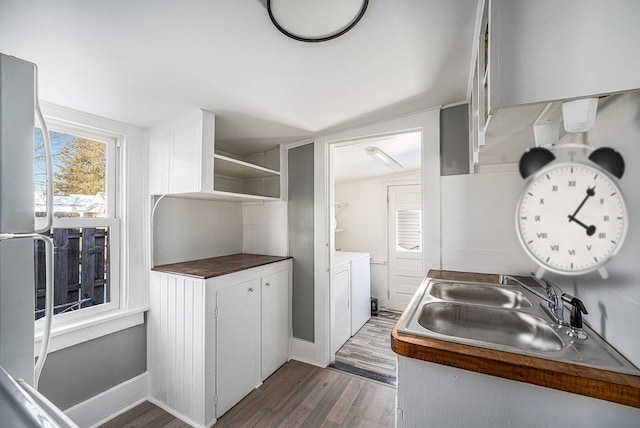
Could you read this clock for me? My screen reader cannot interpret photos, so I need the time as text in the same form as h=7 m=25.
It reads h=4 m=6
